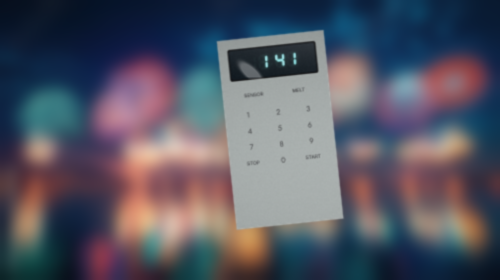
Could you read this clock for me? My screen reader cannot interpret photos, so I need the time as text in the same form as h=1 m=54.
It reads h=1 m=41
